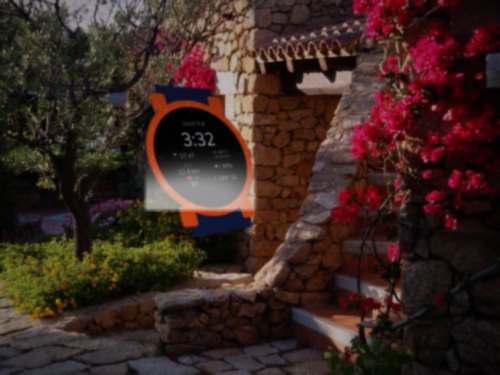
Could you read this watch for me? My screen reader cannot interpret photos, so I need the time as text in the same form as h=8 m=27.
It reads h=3 m=32
